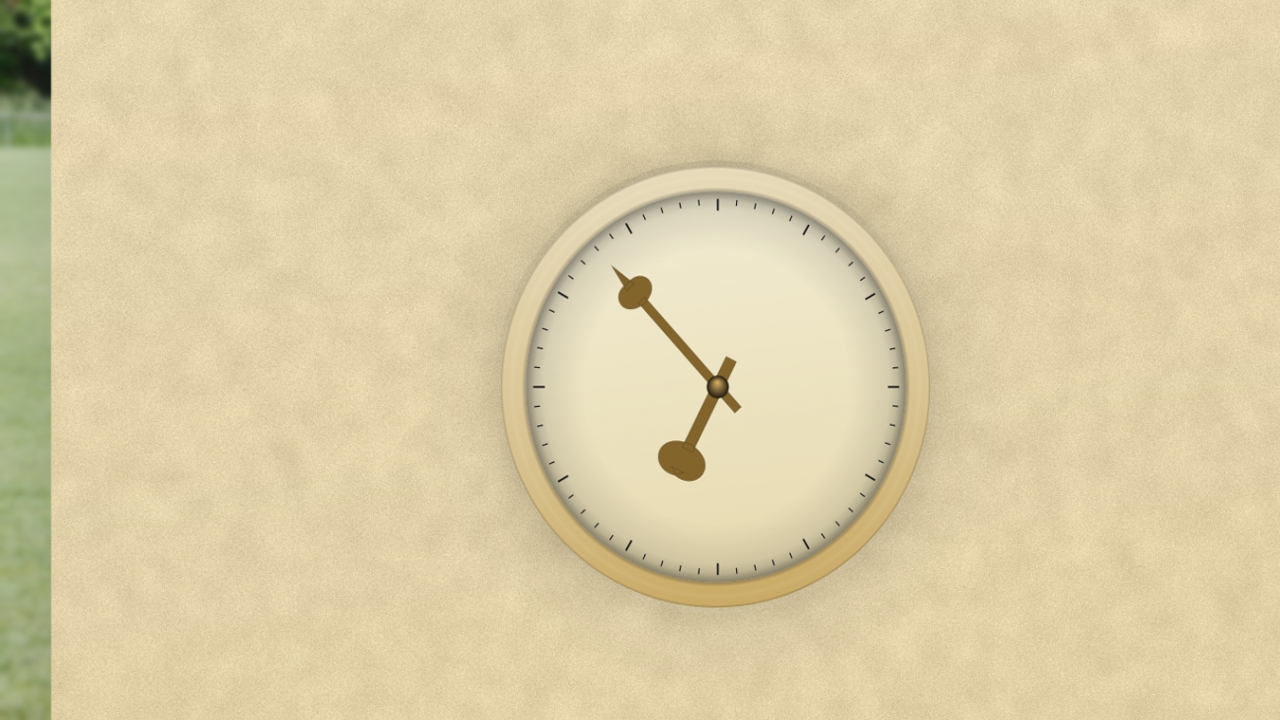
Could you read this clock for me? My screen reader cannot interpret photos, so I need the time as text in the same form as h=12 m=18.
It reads h=6 m=53
